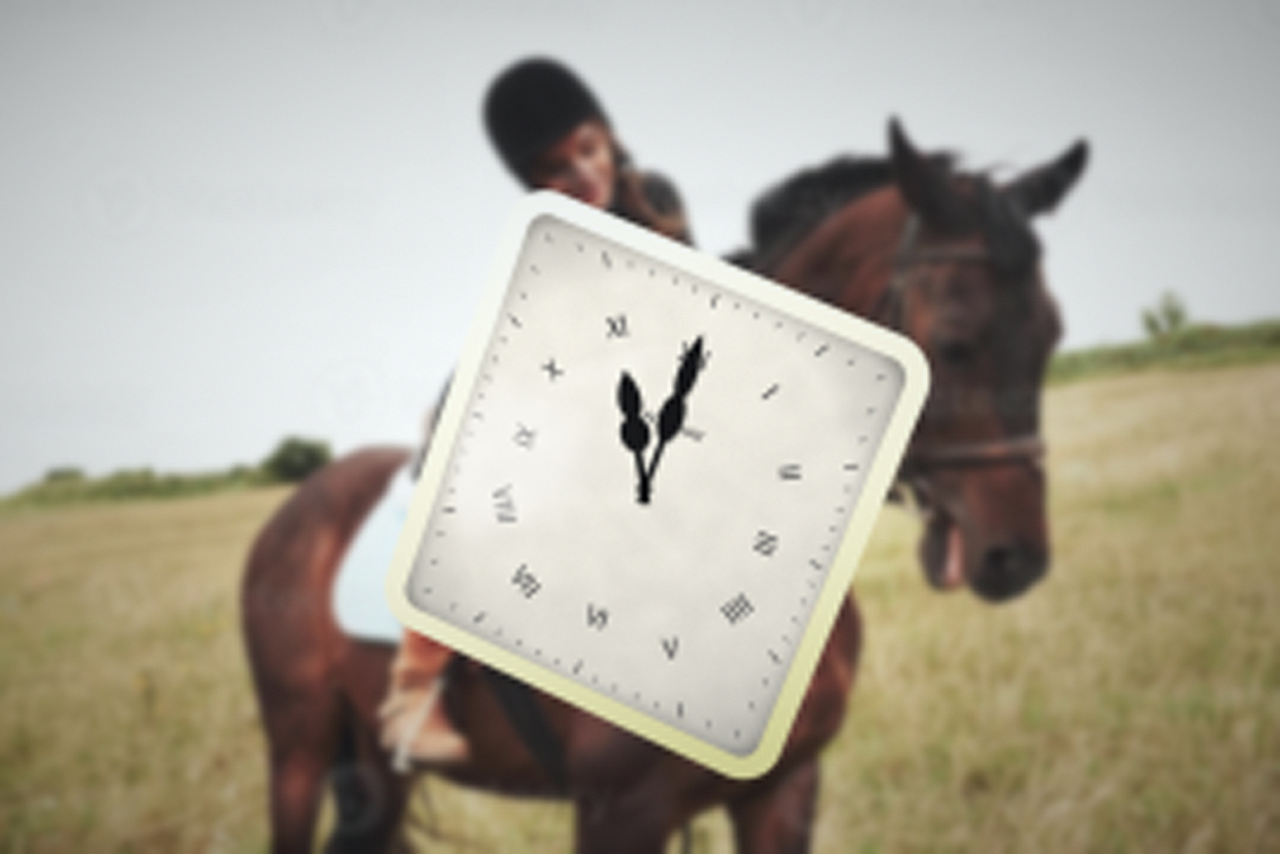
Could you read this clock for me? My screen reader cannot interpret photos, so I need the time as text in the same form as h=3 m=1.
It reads h=11 m=0
